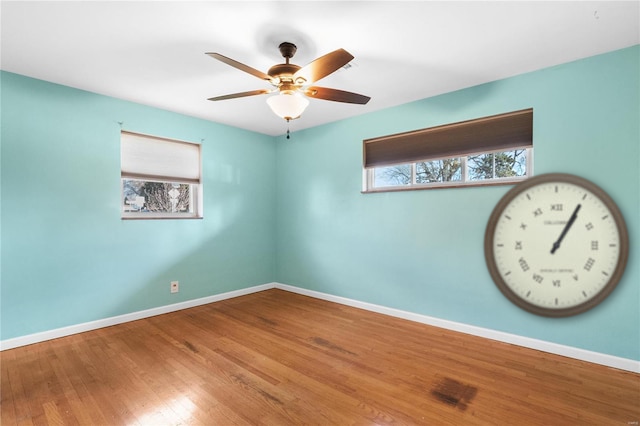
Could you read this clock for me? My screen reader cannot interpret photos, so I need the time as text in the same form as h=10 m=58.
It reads h=1 m=5
